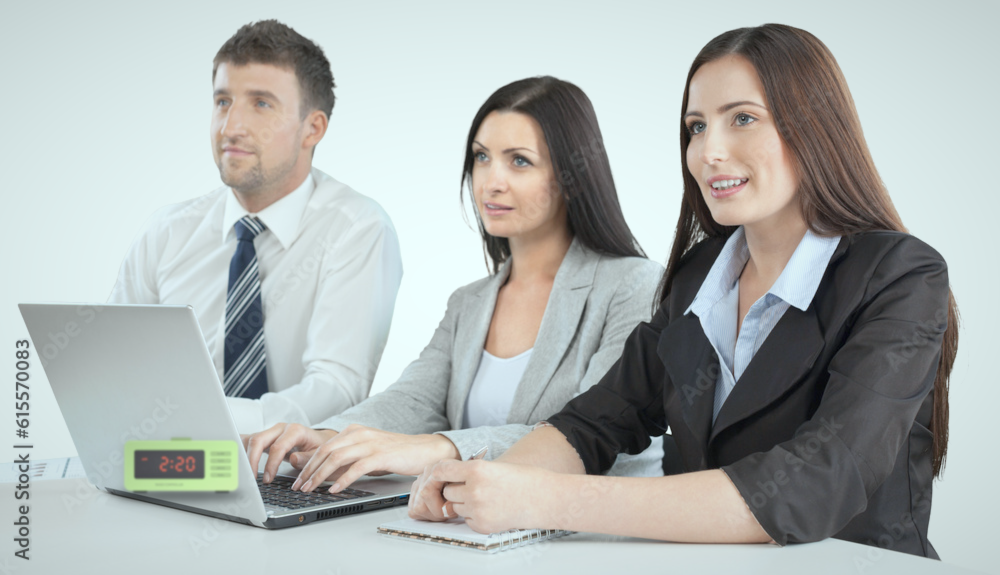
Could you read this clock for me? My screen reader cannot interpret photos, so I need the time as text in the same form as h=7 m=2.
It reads h=2 m=20
